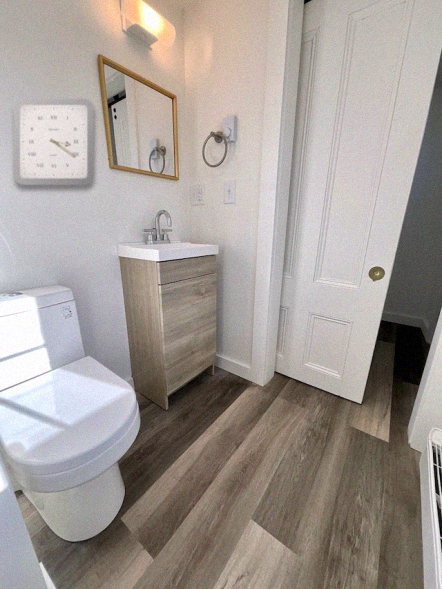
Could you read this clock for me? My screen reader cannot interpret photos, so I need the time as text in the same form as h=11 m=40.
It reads h=3 m=21
